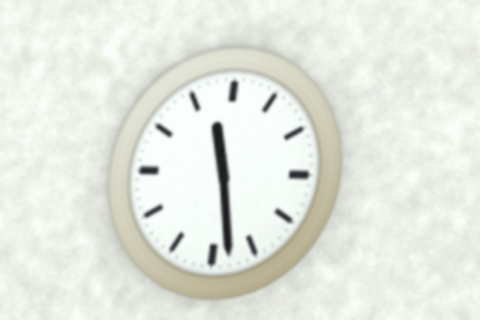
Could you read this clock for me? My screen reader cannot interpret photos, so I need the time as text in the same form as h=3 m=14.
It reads h=11 m=28
